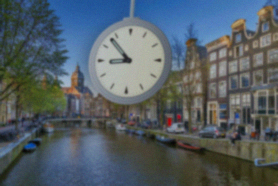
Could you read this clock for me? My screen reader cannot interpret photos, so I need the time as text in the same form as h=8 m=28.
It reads h=8 m=53
